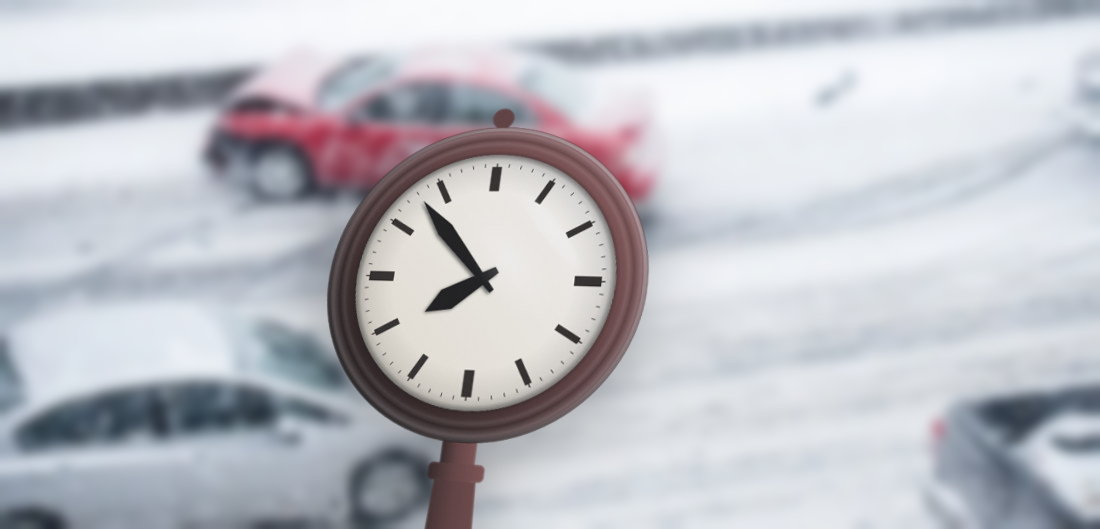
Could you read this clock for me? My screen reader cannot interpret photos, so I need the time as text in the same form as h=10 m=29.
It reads h=7 m=53
